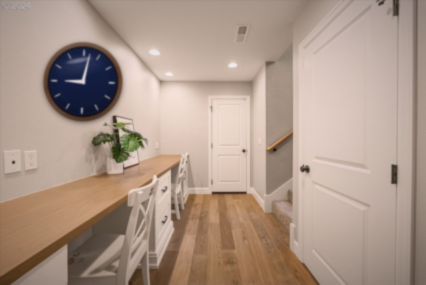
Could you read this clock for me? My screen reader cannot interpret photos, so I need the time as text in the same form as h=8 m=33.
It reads h=9 m=2
